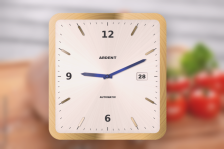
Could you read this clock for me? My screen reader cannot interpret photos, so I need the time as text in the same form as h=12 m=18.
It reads h=9 m=11
